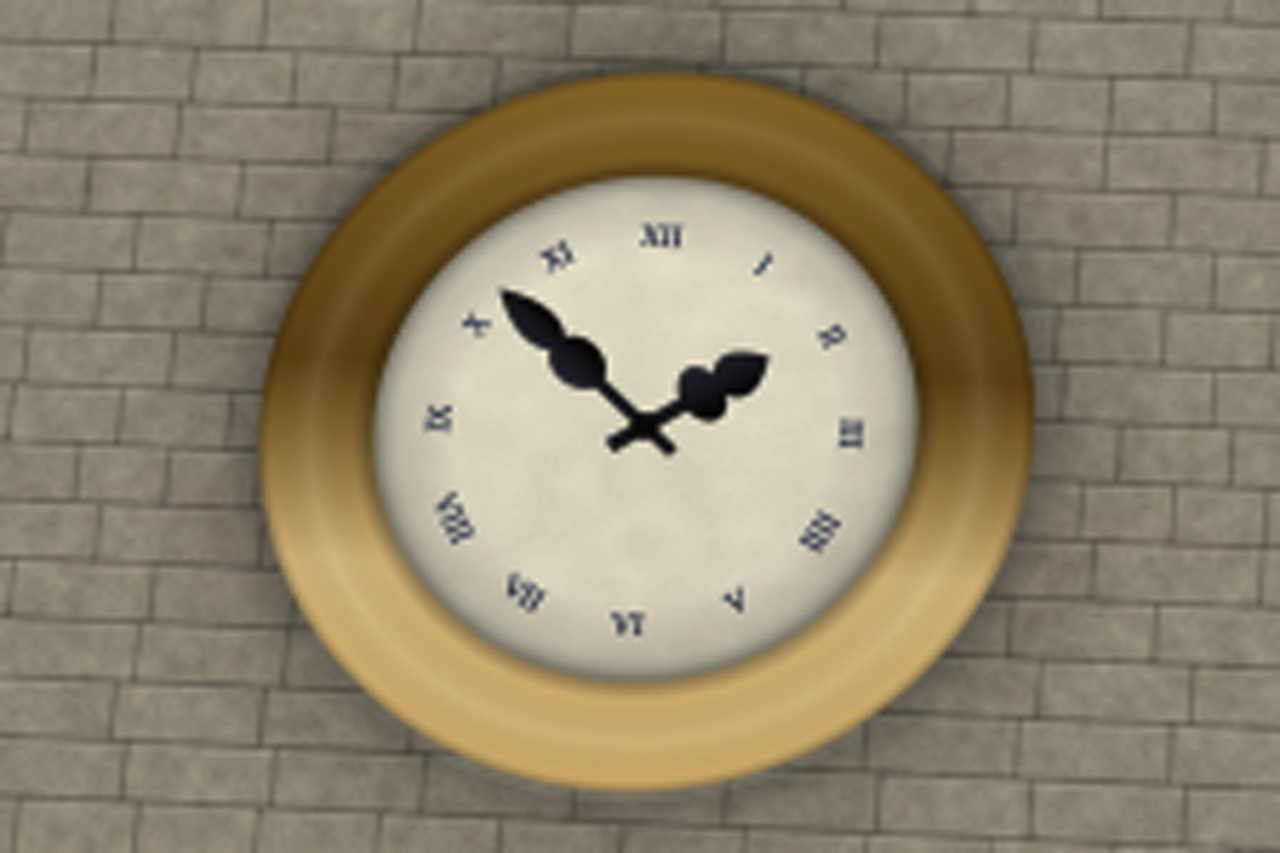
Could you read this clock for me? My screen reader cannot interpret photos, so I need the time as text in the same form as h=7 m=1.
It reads h=1 m=52
